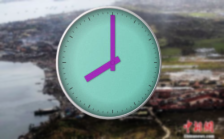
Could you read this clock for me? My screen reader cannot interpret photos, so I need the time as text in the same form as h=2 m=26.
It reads h=8 m=0
